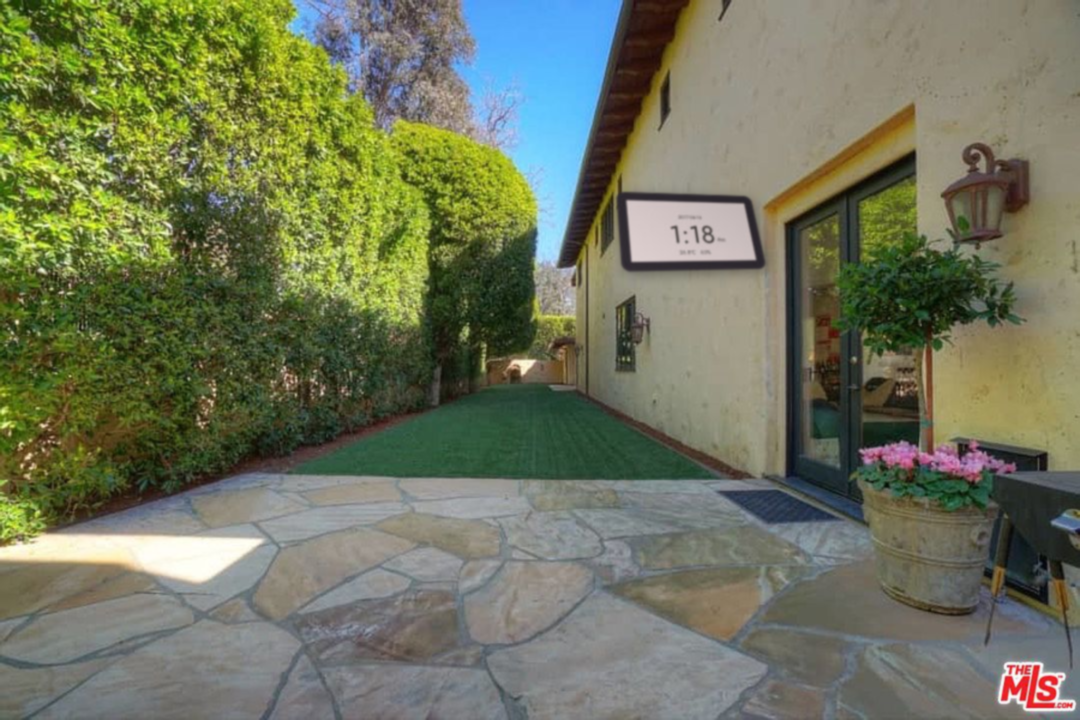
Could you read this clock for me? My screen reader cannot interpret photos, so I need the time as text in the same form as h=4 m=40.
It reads h=1 m=18
